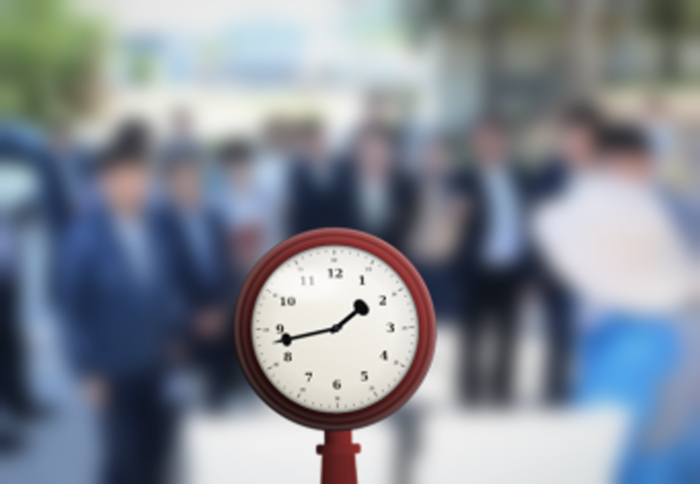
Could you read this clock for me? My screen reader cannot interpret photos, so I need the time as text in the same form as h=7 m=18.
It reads h=1 m=43
